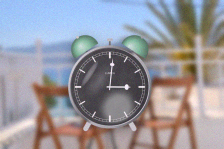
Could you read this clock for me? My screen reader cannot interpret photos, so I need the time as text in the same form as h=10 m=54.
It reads h=3 m=1
